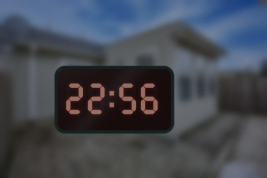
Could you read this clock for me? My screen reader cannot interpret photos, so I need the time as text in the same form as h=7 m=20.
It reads h=22 m=56
